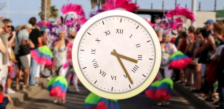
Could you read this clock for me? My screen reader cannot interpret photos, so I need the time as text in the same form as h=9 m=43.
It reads h=3 m=24
